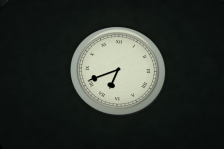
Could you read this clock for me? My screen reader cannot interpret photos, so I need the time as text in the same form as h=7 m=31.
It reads h=6 m=41
